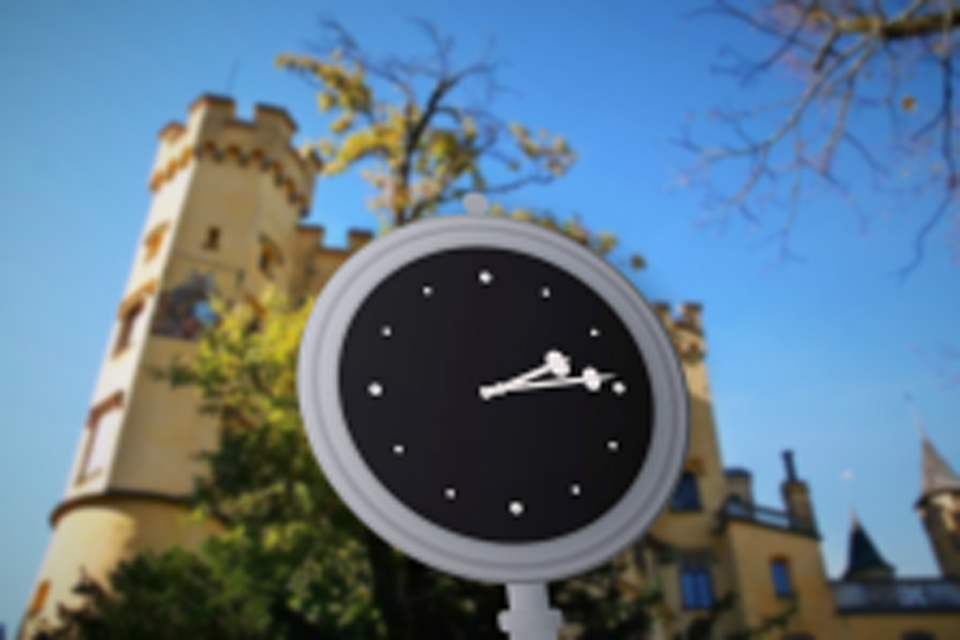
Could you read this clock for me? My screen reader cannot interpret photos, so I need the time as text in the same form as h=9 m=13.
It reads h=2 m=14
